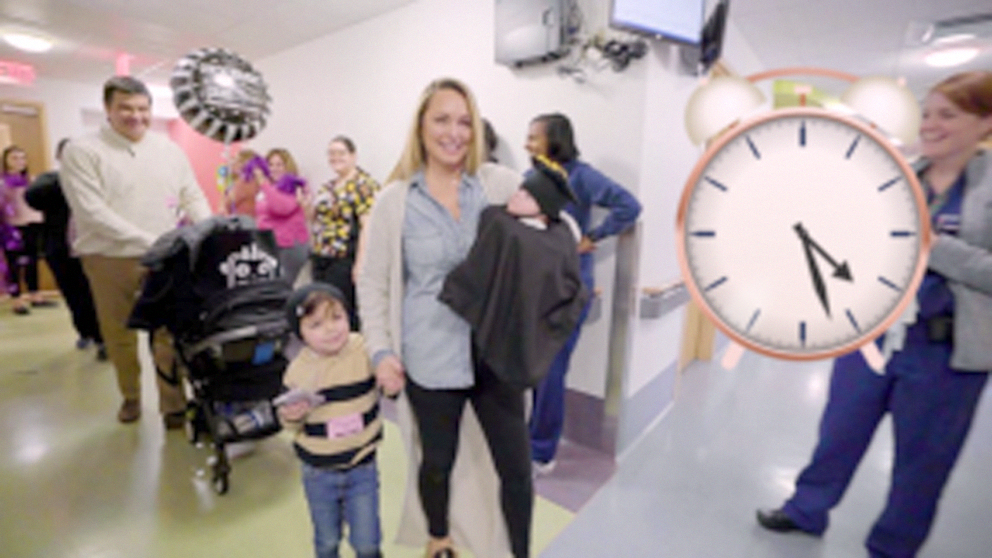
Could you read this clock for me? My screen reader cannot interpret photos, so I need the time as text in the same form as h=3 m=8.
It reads h=4 m=27
